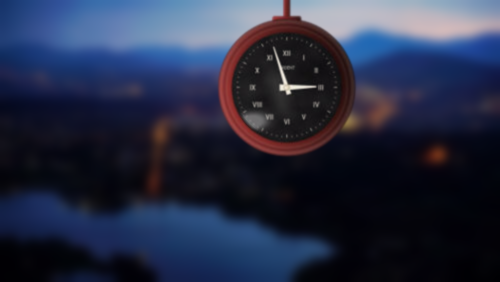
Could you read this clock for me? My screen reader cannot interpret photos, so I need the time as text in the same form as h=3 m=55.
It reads h=2 m=57
